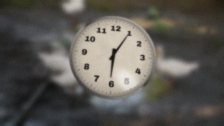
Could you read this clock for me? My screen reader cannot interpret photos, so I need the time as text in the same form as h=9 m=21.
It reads h=6 m=5
